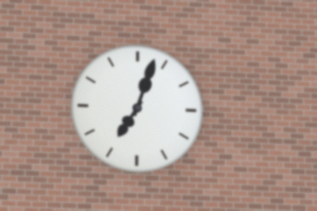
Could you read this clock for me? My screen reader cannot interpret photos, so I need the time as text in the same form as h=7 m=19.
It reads h=7 m=3
